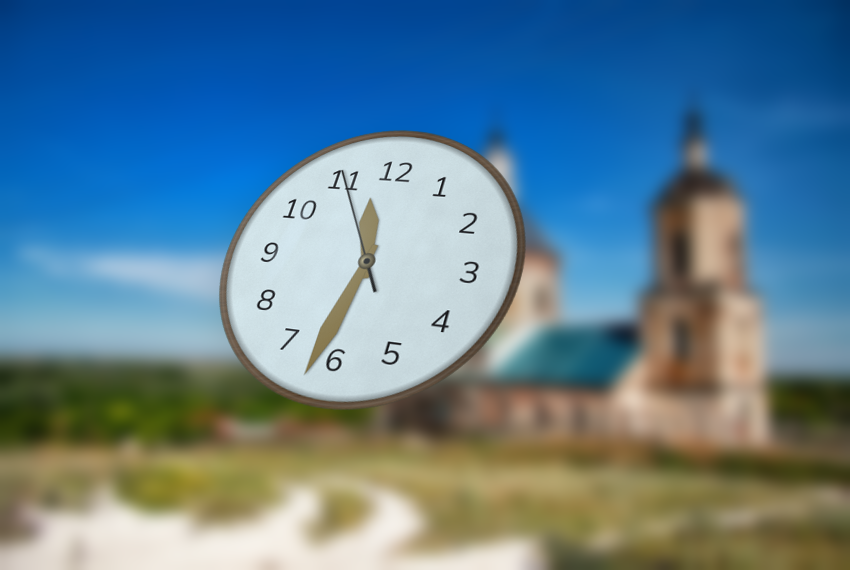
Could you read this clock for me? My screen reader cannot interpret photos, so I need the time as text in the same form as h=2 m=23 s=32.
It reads h=11 m=31 s=55
